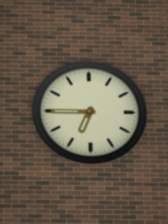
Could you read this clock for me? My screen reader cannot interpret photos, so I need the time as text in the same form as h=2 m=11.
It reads h=6 m=45
